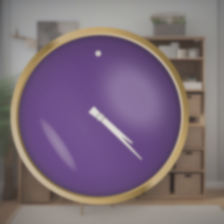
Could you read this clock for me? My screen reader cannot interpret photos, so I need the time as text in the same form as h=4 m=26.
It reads h=4 m=23
